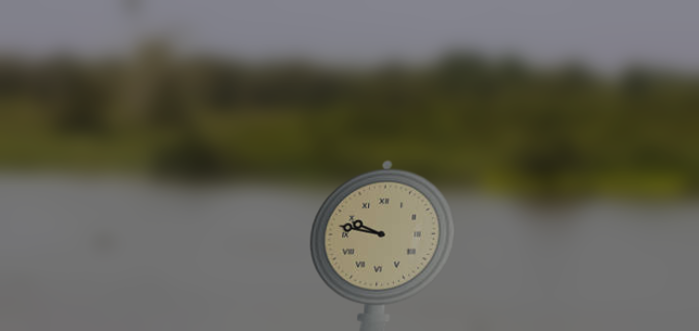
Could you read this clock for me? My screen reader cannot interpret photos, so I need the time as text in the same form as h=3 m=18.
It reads h=9 m=47
